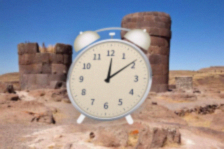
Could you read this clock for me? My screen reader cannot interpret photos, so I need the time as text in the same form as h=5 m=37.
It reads h=12 m=9
